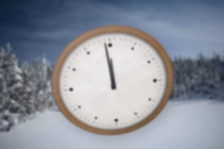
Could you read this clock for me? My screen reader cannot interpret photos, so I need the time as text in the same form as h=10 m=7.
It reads h=11 m=59
